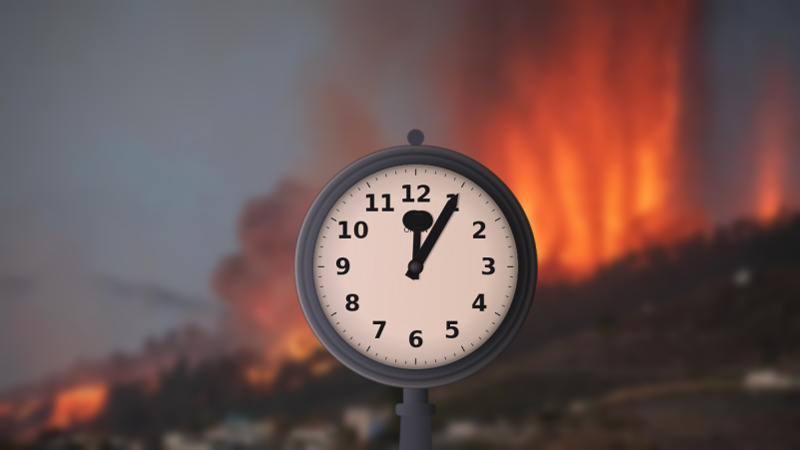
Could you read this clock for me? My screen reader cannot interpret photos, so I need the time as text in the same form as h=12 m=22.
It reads h=12 m=5
